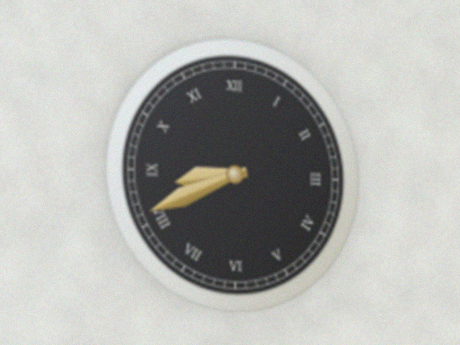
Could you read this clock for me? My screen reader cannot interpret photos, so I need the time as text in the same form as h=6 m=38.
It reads h=8 m=41
